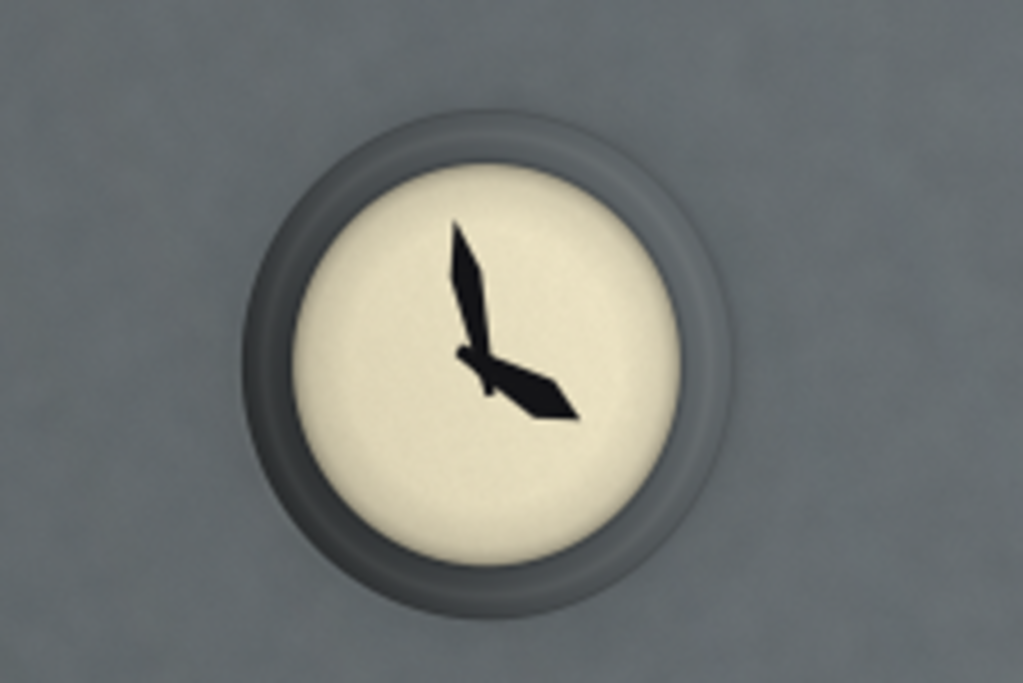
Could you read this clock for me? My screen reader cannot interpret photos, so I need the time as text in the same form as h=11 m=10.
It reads h=3 m=58
